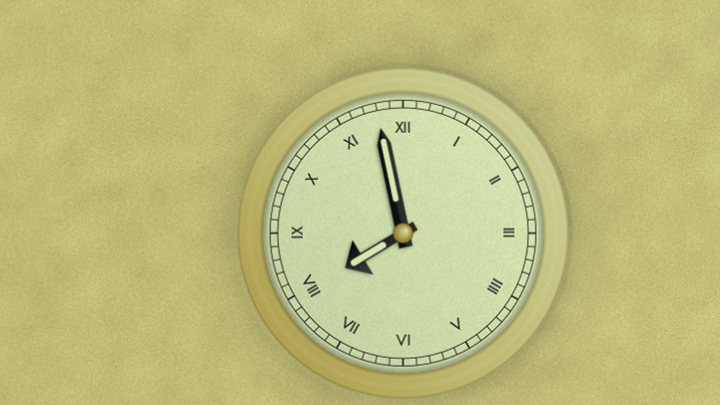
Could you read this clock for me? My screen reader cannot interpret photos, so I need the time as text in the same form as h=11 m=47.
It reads h=7 m=58
